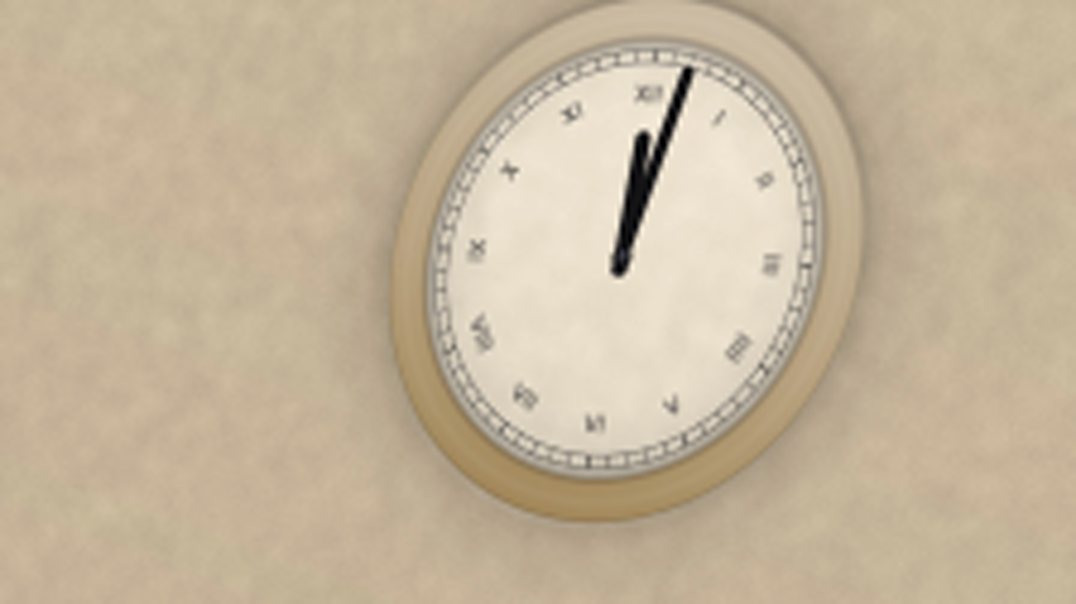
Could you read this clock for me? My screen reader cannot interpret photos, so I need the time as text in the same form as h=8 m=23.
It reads h=12 m=2
